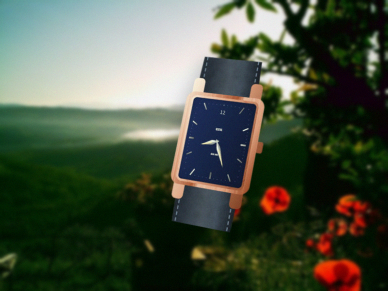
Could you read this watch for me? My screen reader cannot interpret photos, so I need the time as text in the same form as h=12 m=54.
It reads h=8 m=26
